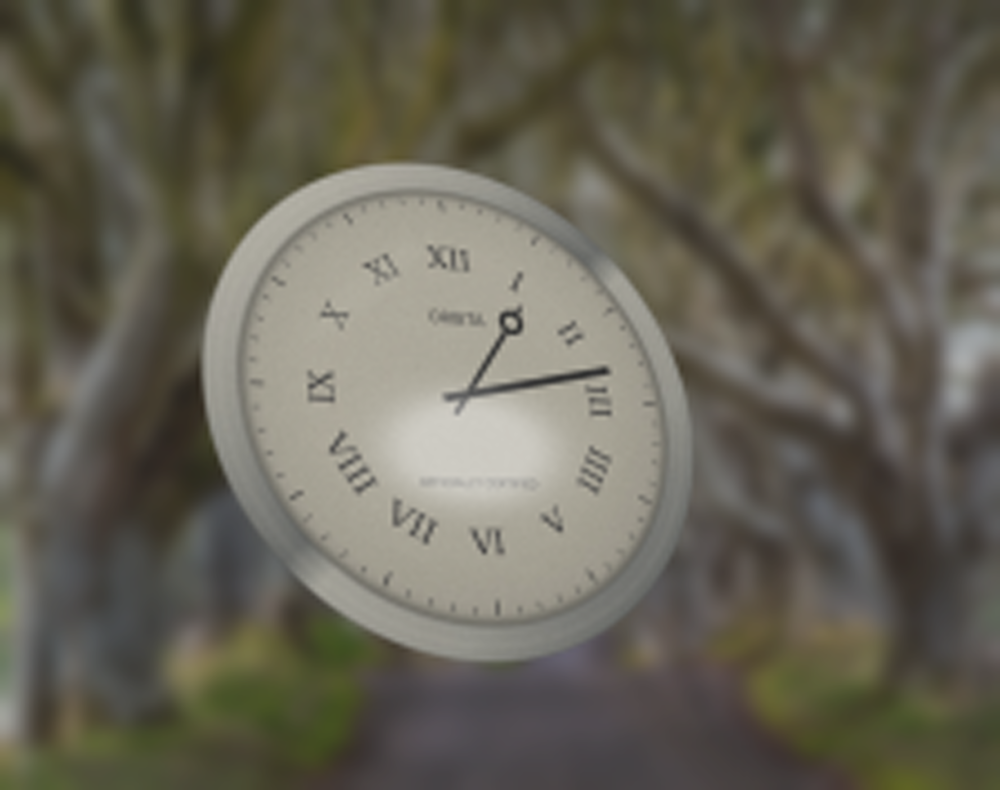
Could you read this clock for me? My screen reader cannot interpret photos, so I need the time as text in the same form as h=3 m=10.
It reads h=1 m=13
